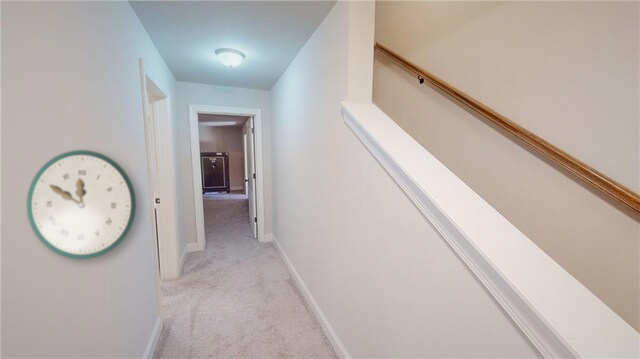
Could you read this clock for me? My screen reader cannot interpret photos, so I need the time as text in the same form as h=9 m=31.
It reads h=11 m=50
